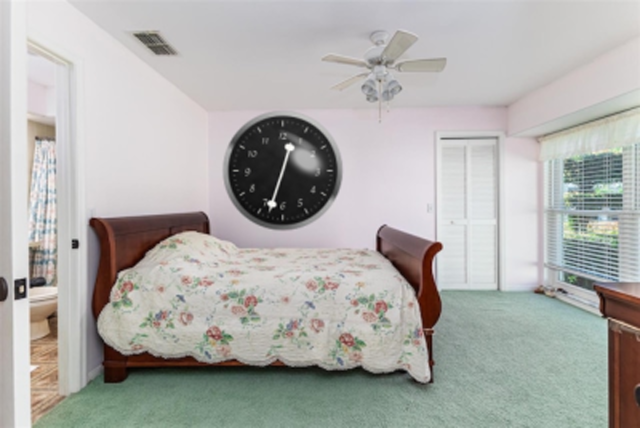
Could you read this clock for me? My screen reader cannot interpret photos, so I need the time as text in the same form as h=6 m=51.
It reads h=12 m=33
